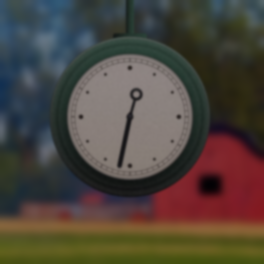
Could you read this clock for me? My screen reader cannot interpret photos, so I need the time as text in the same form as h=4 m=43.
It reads h=12 m=32
